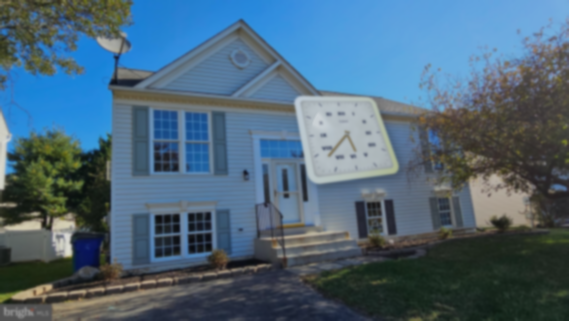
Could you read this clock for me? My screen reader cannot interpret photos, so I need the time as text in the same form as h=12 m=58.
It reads h=5 m=38
